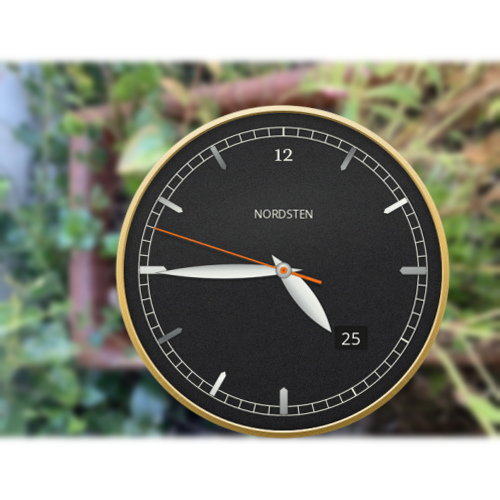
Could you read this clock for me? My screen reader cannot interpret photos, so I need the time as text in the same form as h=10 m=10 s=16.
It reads h=4 m=44 s=48
